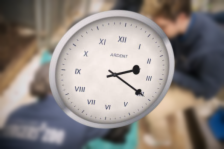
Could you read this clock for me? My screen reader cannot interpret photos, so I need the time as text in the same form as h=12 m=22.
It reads h=2 m=20
